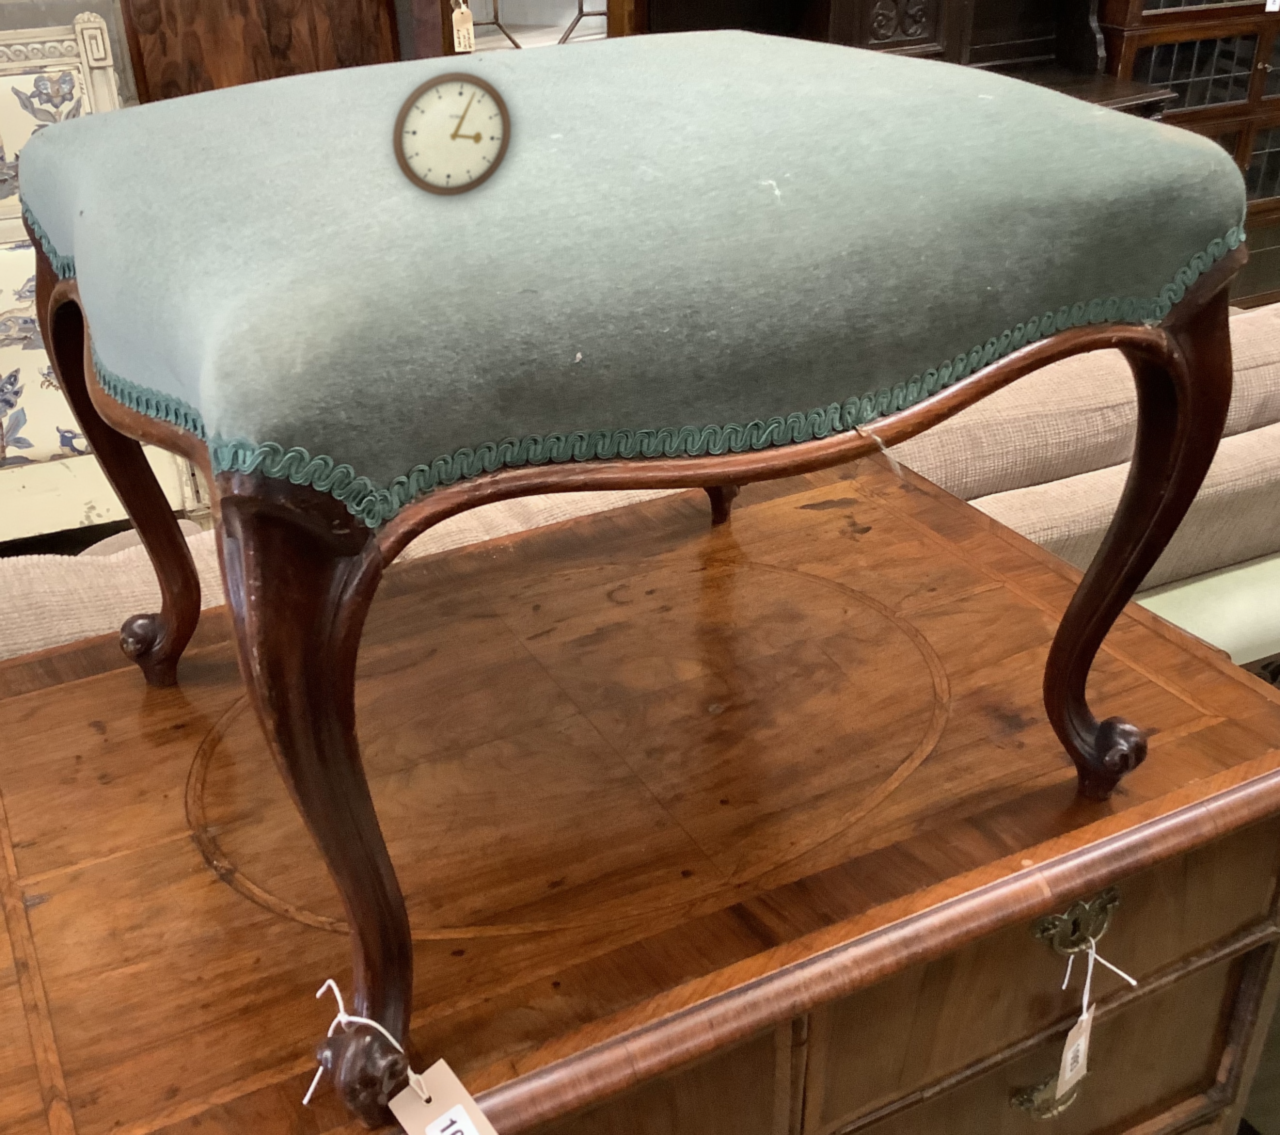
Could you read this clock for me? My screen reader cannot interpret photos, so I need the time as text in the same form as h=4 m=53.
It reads h=3 m=3
